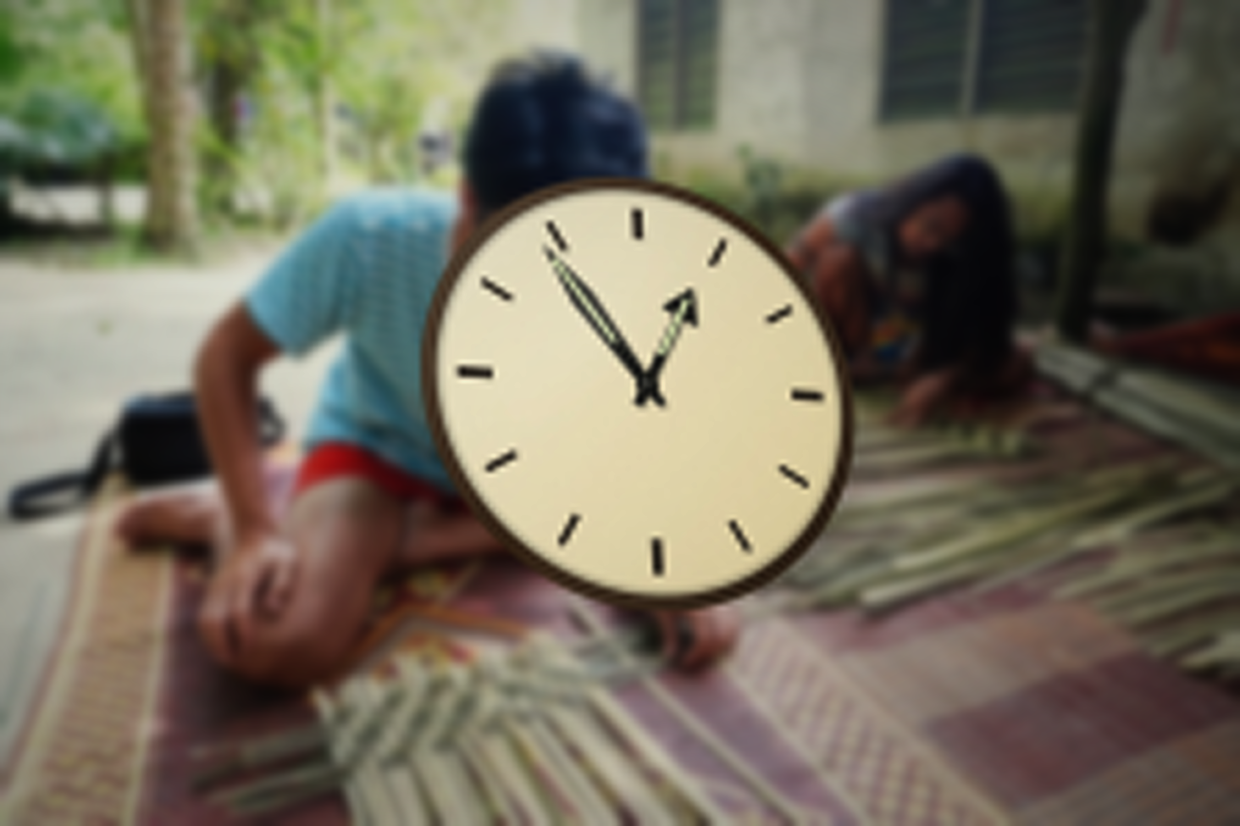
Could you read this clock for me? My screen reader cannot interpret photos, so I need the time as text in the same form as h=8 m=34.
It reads h=12 m=54
